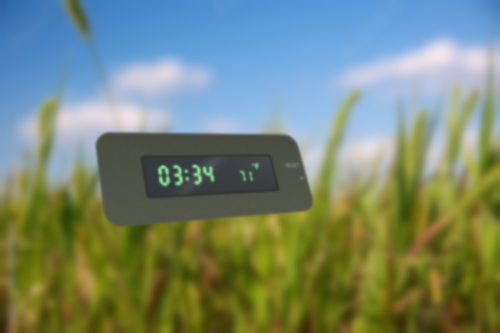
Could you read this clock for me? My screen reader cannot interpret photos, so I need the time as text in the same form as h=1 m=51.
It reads h=3 m=34
